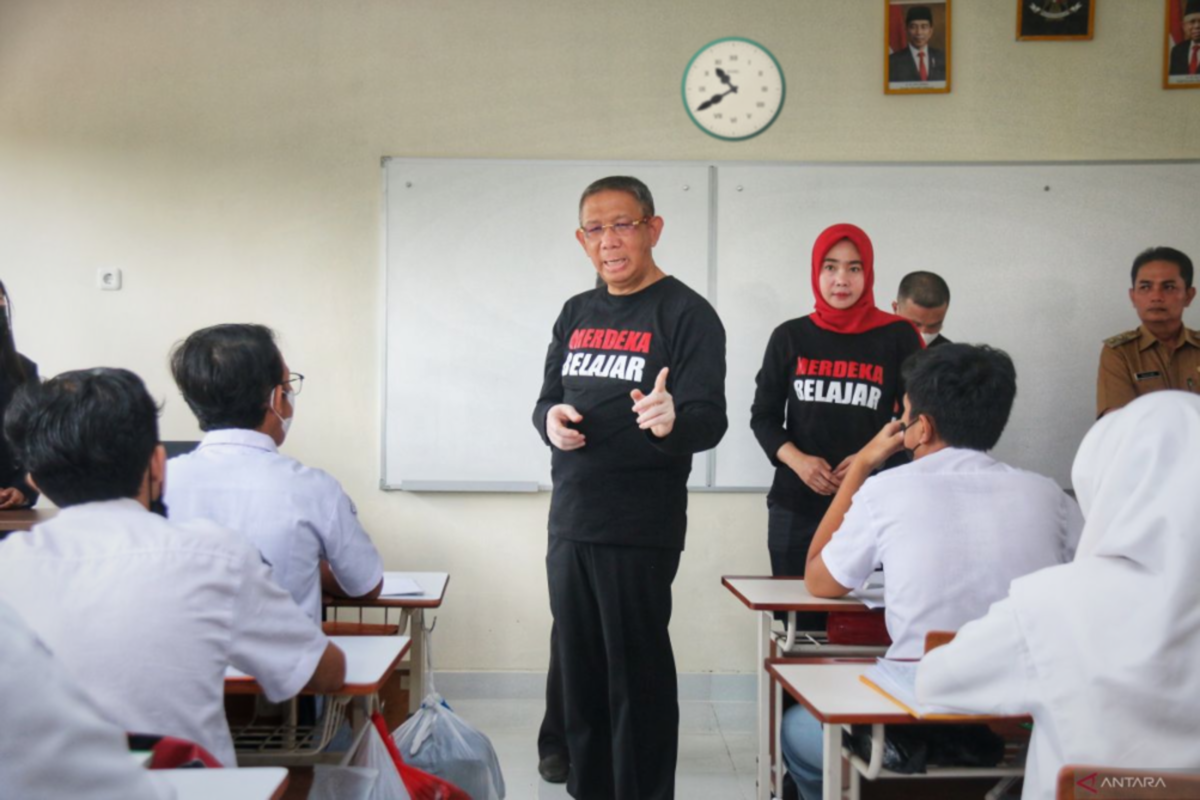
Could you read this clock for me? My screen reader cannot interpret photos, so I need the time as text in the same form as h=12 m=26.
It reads h=10 m=40
